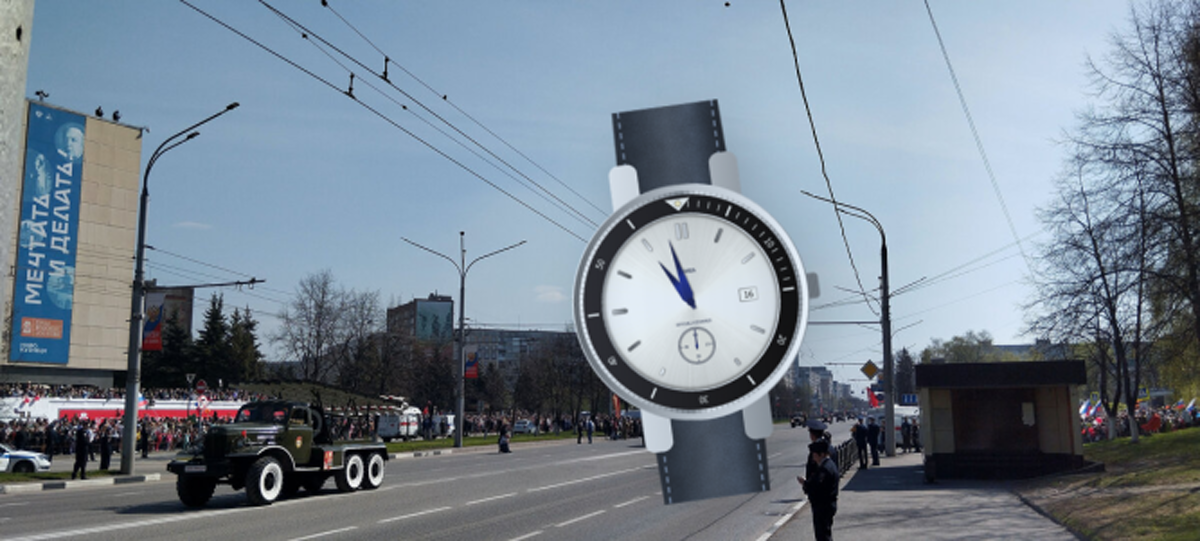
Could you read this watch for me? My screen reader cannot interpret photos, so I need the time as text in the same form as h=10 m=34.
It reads h=10 m=58
